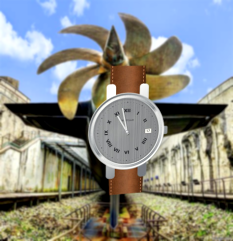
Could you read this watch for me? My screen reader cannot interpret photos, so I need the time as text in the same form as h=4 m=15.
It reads h=10 m=58
